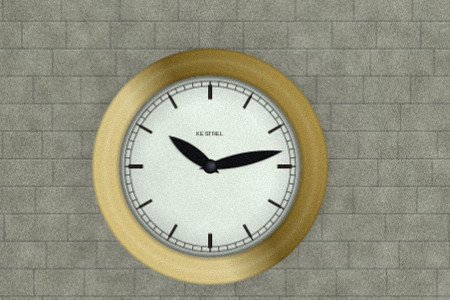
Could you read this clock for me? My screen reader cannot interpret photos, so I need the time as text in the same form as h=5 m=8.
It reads h=10 m=13
